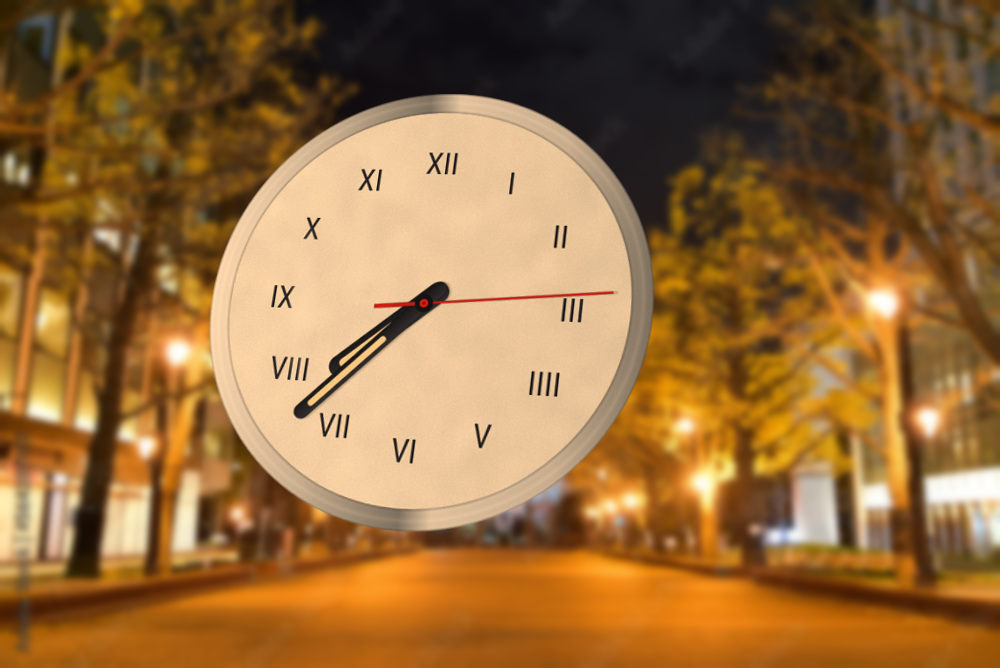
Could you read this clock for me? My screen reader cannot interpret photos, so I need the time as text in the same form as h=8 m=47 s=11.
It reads h=7 m=37 s=14
